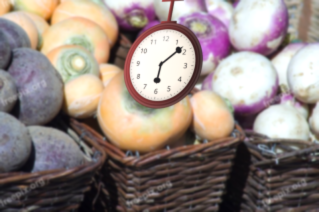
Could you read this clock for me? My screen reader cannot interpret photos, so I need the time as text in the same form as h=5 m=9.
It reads h=6 m=8
